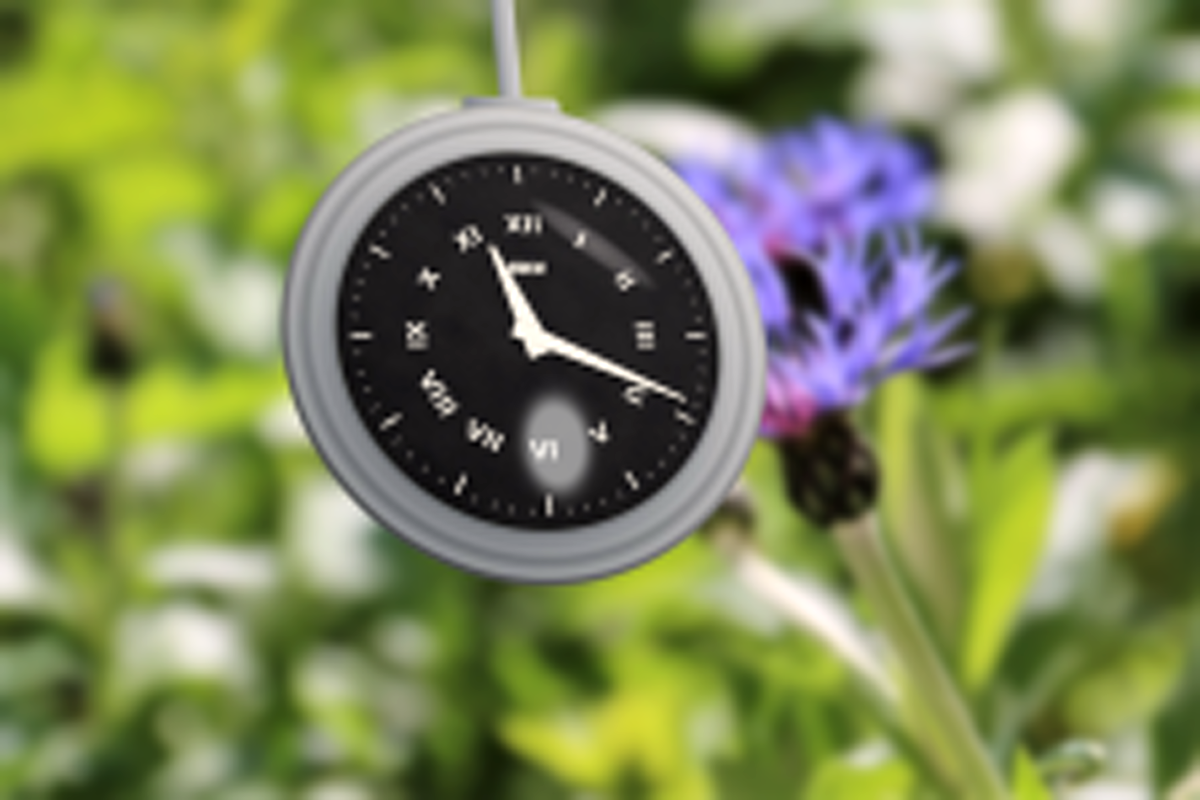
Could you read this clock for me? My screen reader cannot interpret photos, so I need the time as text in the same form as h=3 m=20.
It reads h=11 m=19
